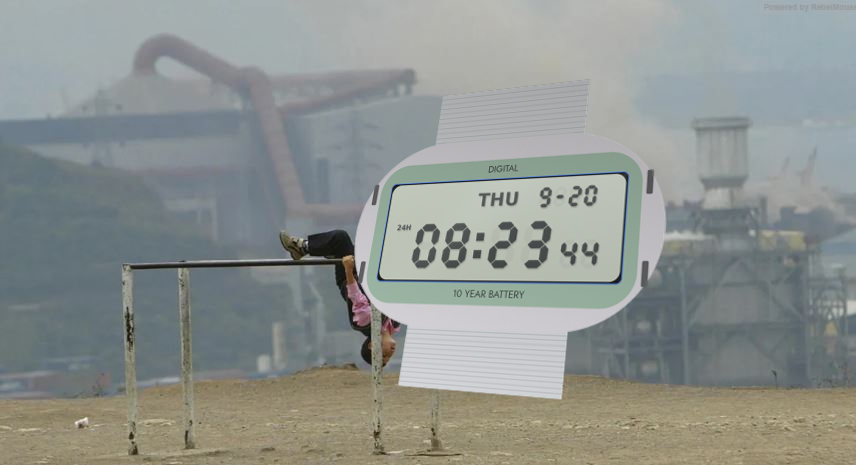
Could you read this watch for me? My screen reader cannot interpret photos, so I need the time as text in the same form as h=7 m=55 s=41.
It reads h=8 m=23 s=44
